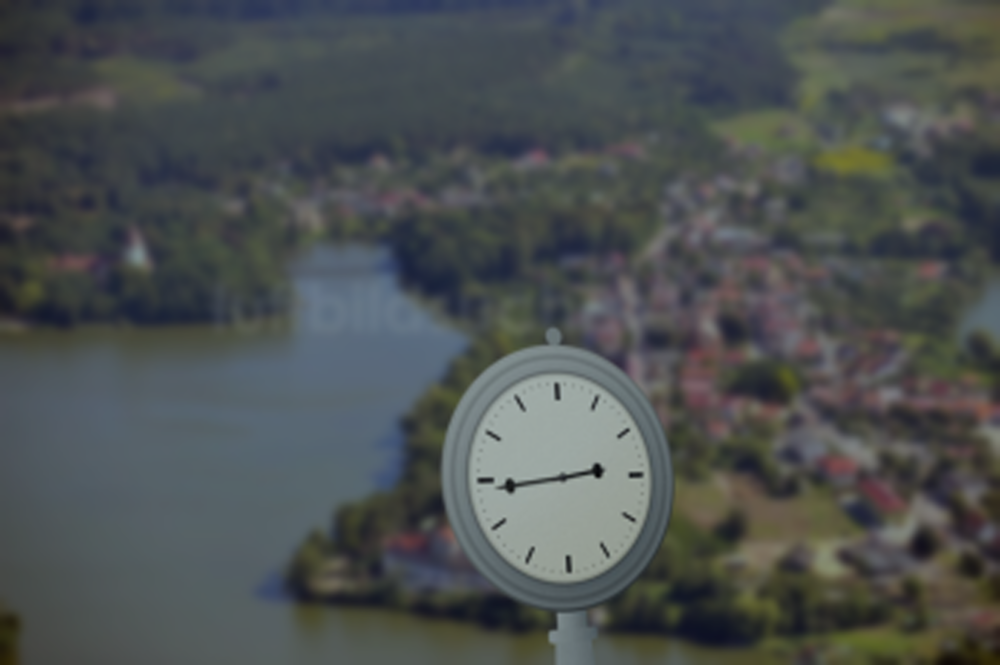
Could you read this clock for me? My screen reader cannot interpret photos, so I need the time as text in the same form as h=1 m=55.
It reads h=2 m=44
